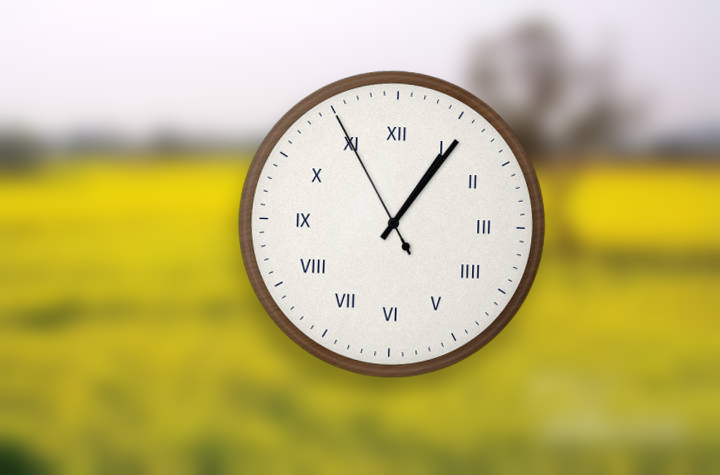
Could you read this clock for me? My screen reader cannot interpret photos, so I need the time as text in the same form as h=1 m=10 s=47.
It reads h=1 m=5 s=55
